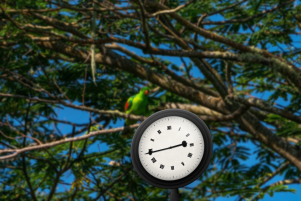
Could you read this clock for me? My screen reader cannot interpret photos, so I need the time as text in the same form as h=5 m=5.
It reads h=2 m=44
